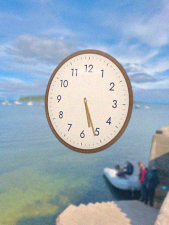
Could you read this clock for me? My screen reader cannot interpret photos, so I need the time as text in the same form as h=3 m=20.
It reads h=5 m=26
